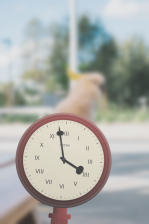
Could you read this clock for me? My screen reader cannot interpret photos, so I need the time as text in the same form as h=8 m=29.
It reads h=3 m=58
